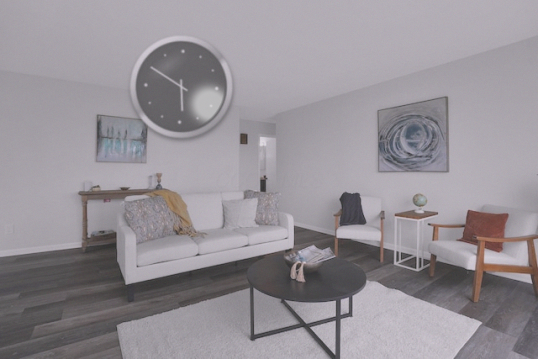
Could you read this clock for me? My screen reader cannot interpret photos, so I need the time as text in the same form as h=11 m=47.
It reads h=5 m=50
